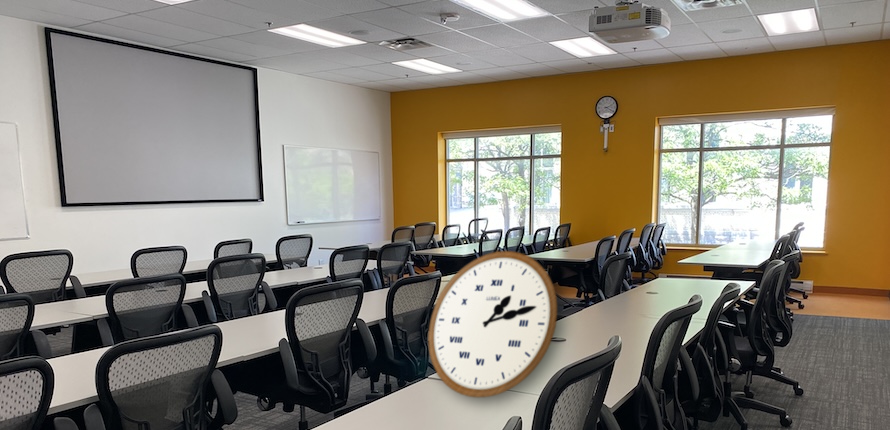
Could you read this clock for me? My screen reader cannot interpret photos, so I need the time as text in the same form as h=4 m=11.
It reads h=1 m=12
